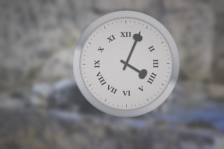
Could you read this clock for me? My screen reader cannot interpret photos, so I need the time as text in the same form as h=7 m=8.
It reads h=4 m=4
